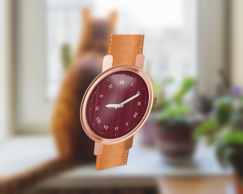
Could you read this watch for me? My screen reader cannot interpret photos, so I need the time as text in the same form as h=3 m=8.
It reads h=9 m=11
